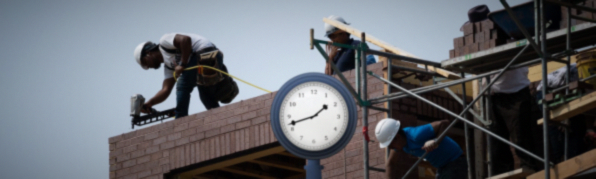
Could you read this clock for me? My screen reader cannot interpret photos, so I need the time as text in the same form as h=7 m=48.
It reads h=1 m=42
